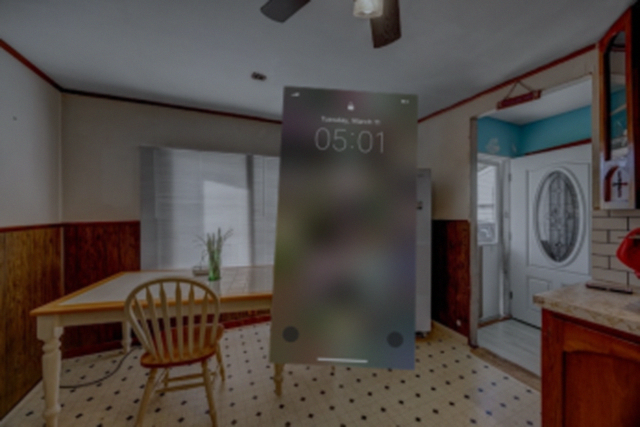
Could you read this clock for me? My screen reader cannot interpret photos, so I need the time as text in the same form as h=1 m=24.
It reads h=5 m=1
